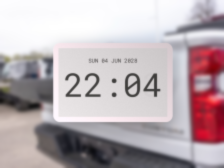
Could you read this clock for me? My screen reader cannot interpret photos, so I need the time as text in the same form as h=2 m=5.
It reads h=22 m=4
